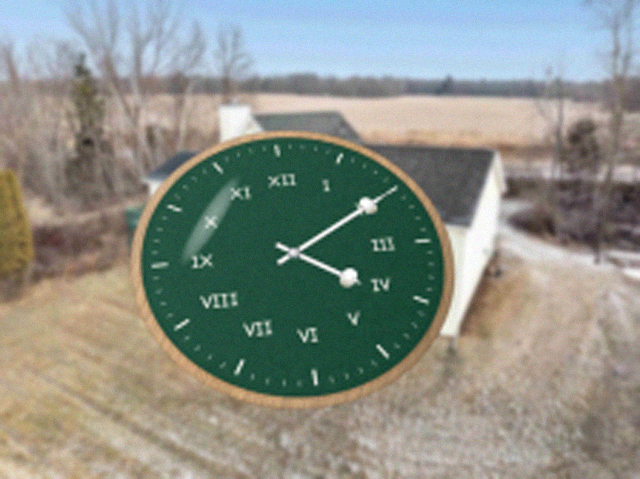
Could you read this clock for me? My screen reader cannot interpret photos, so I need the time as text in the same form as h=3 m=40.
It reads h=4 m=10
